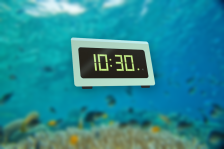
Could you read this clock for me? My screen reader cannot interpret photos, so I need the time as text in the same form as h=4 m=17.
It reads h=10 m=30
